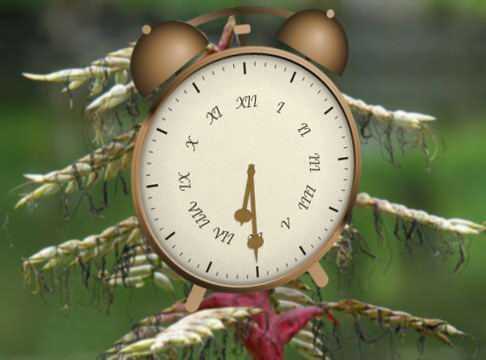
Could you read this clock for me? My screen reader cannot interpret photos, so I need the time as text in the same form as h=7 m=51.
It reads h=6 m=30
